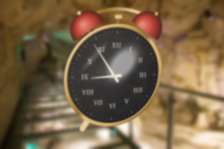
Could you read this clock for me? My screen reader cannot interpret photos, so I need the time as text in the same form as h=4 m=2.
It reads h=8 m=54
